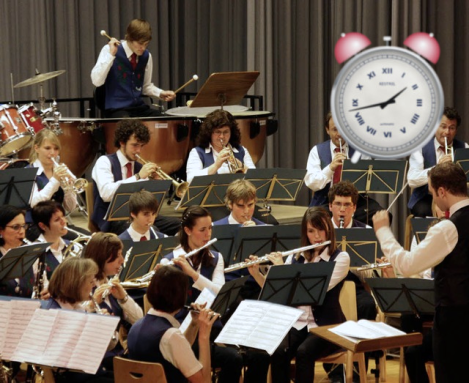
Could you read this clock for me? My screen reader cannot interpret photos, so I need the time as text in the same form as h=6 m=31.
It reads h=1 m=43
